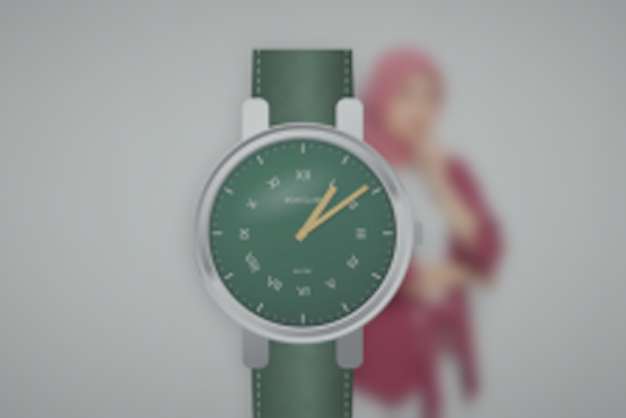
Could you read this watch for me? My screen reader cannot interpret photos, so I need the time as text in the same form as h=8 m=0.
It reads h=1 m=9
